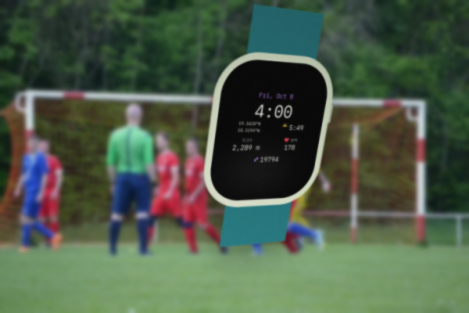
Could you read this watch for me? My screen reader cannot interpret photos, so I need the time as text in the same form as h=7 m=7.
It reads h=4 m=0
